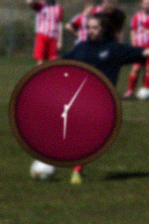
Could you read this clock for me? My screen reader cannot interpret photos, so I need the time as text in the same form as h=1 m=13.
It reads h=6 m=5
